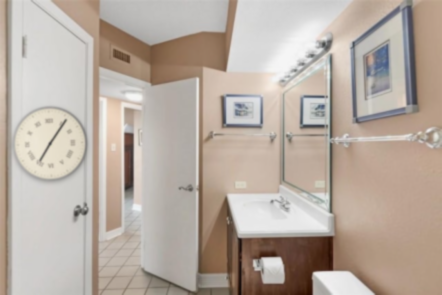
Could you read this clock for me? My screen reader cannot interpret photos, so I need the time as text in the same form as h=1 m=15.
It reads h=7 m=6
